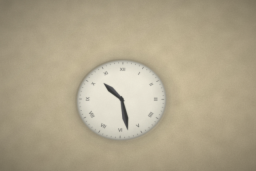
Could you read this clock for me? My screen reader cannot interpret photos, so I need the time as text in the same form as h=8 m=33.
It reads h=10 m=28
